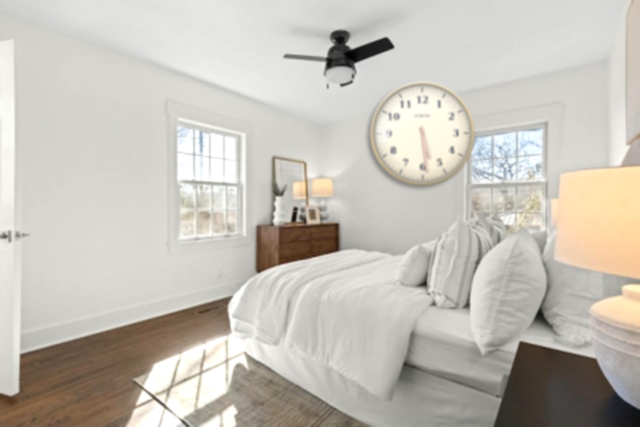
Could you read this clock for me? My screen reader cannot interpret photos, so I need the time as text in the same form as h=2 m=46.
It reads h=5 m=29
